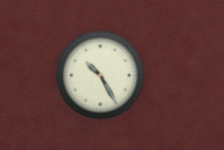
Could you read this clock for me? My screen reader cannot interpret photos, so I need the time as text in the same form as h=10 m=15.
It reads h=10 m=25
